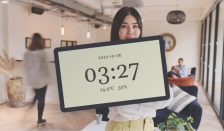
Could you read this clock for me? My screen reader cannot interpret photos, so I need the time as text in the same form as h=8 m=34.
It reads h=3 m=27
